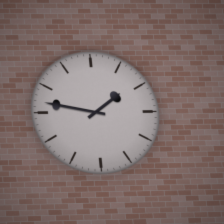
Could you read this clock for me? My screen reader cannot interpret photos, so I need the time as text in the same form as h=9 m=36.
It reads h=1 m=47
